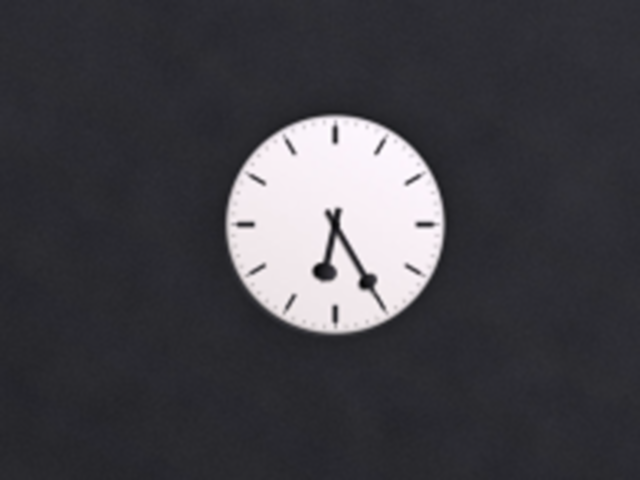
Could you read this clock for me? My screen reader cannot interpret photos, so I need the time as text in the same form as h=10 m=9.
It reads h=6 m=25
